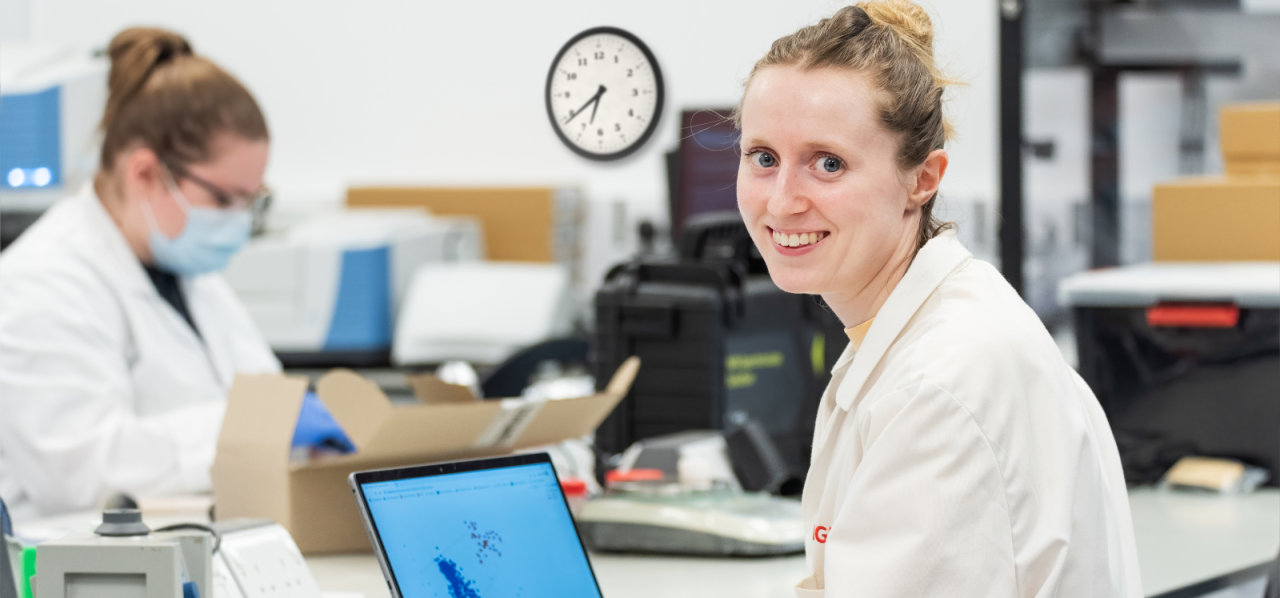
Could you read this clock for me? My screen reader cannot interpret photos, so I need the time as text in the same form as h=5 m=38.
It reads h=6 m=39
